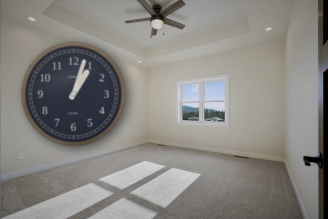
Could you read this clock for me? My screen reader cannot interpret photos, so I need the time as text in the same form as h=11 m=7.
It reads h=1 m=3
